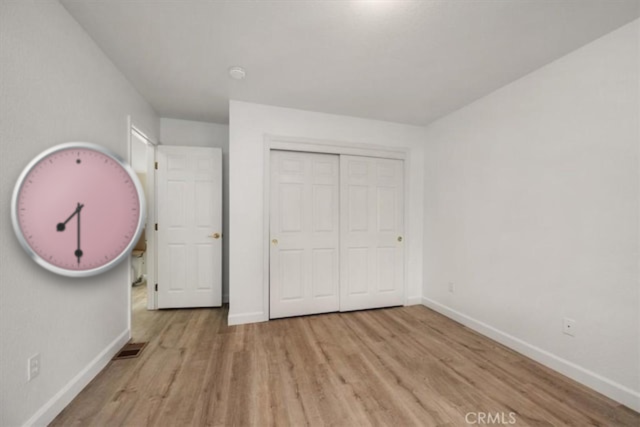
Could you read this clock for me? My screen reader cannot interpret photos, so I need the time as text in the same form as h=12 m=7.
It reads h=7 m=30
